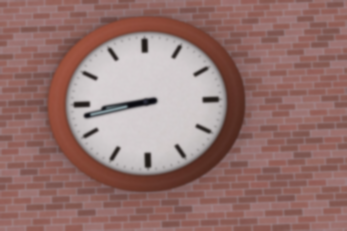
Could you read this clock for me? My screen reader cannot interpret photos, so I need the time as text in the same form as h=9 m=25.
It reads h=8 m=43
